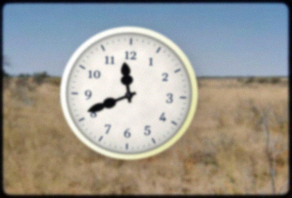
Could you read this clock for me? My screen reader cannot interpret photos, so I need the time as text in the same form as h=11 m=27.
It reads h=11 m=41
